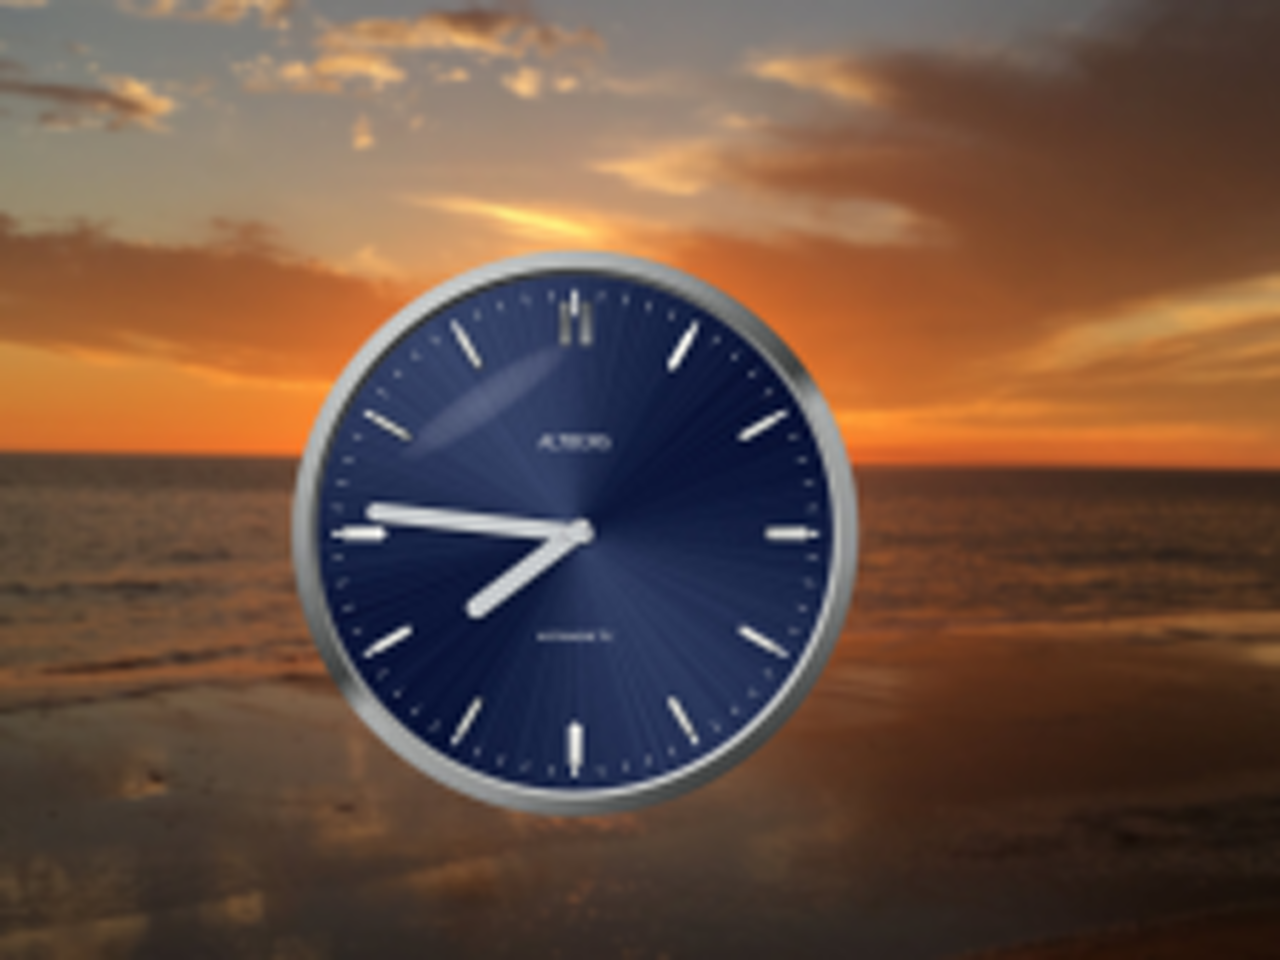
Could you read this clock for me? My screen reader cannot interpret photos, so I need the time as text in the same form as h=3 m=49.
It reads h=7 m=46
